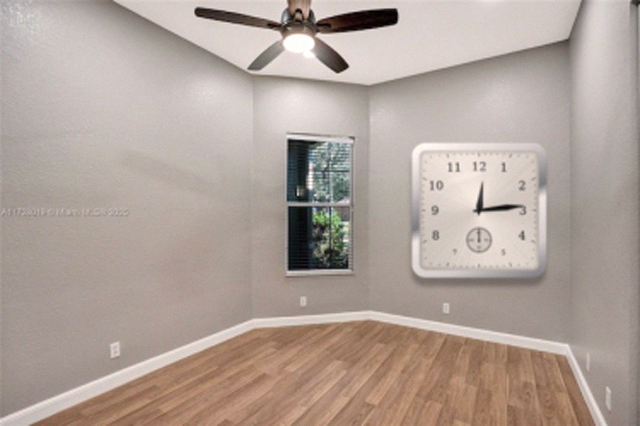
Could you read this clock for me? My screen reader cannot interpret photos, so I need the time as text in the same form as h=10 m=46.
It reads h=12 m=14
